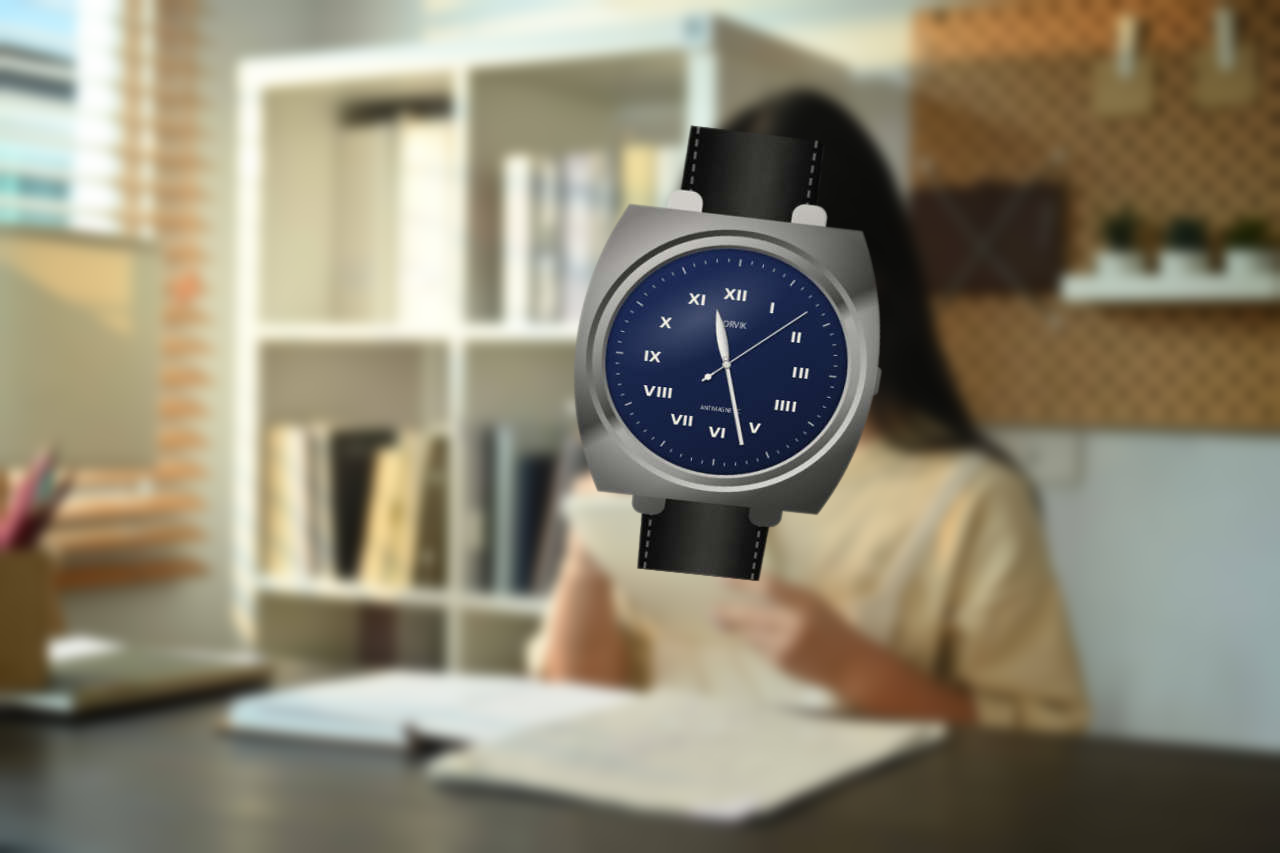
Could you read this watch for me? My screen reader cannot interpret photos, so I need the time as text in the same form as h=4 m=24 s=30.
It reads h=11 m=27 s=8
